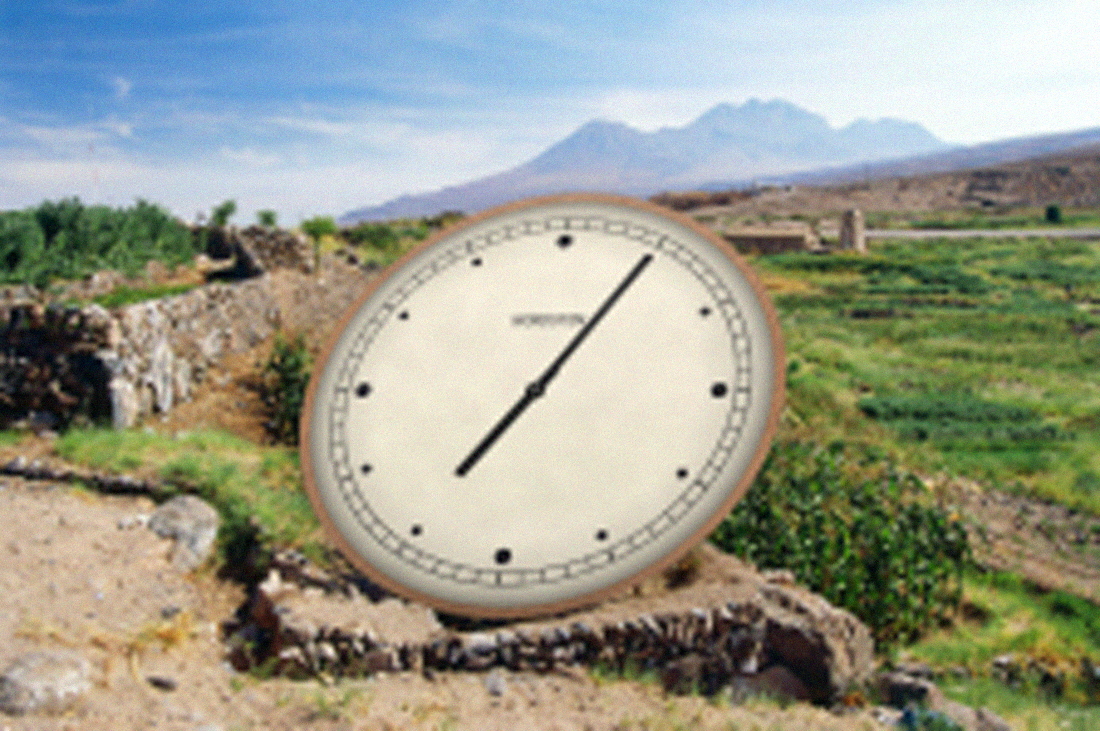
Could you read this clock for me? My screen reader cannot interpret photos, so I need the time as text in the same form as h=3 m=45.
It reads h=7 m=5
